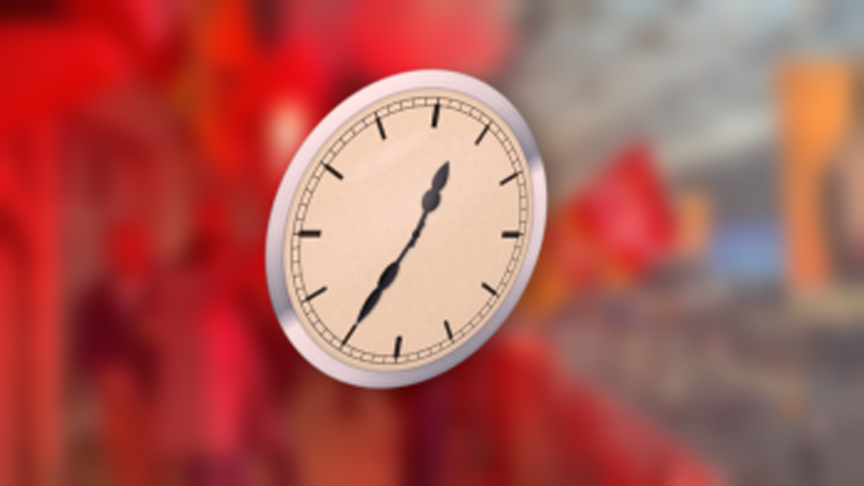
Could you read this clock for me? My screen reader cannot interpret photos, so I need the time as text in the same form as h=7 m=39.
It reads h=12 m=35
